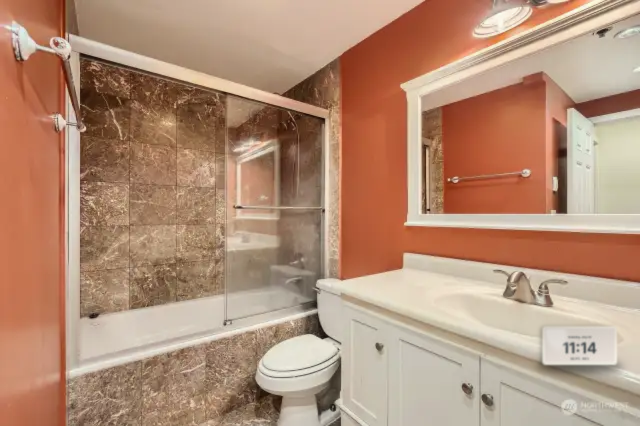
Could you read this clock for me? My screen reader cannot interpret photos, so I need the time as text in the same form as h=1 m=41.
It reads h=11 m=14
